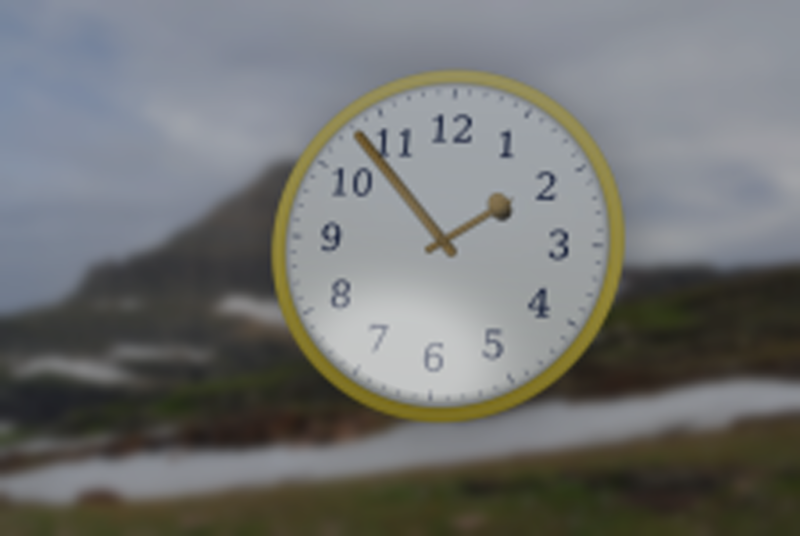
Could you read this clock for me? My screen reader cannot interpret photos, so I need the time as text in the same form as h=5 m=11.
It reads h=1 m=53
